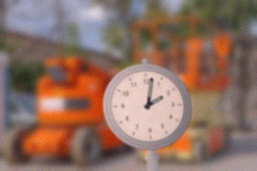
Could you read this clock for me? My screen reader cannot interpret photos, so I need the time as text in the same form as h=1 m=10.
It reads h=2 m=2
